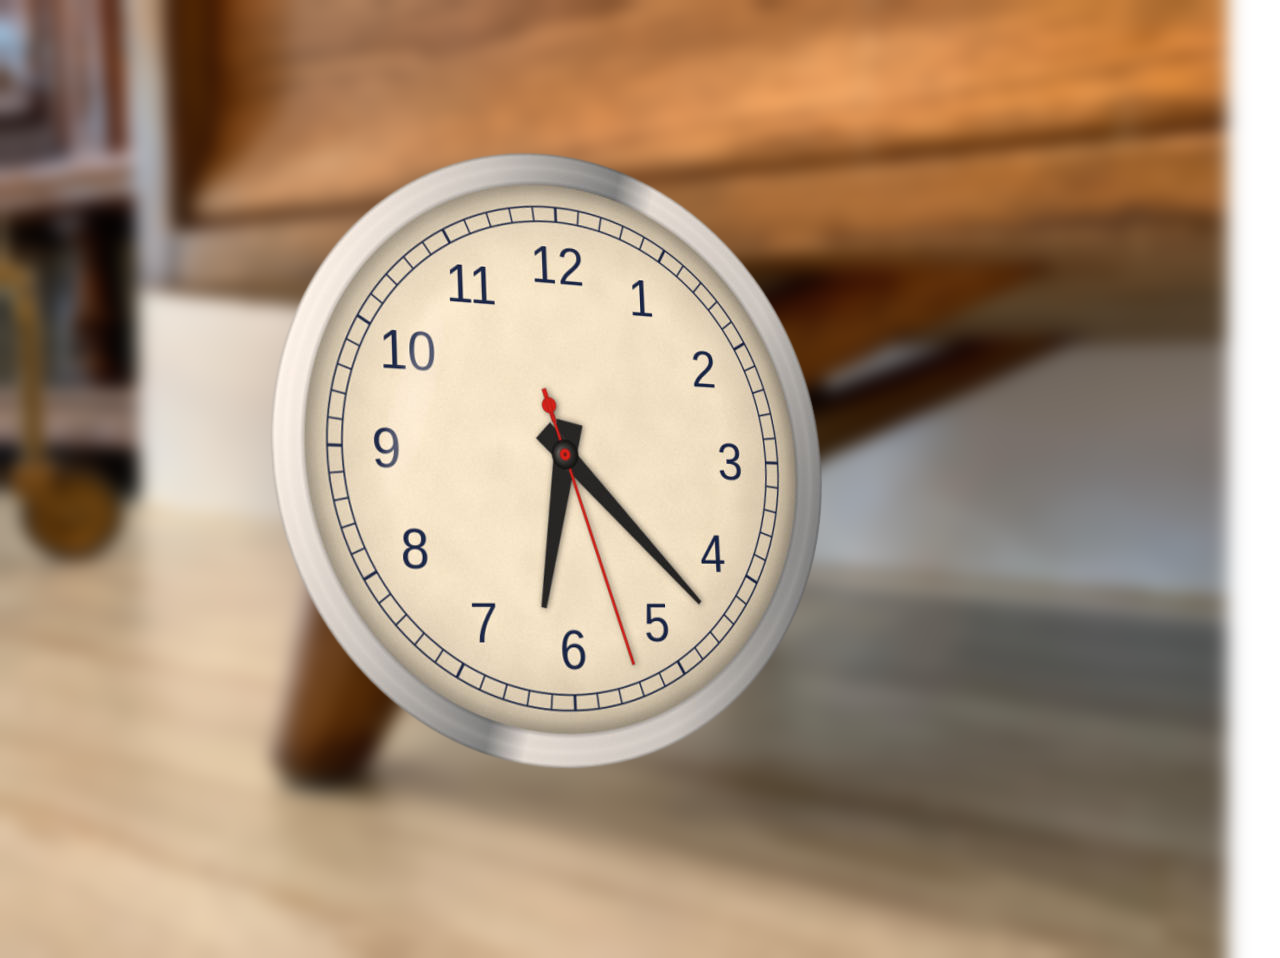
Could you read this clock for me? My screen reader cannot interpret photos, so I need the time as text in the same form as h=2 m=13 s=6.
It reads h=6 m=22 s=27
